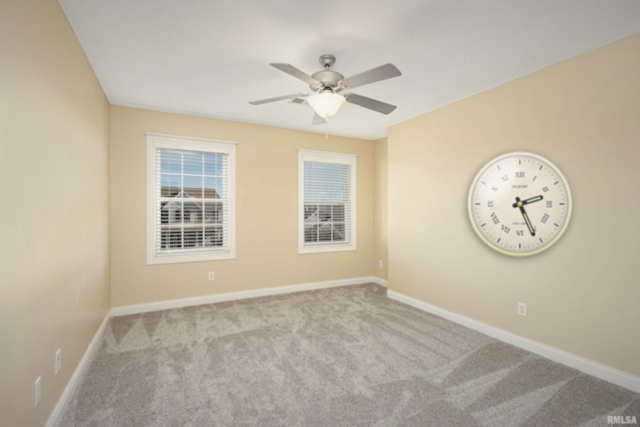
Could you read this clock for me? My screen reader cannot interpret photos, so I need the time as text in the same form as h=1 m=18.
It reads h=2 m=26
